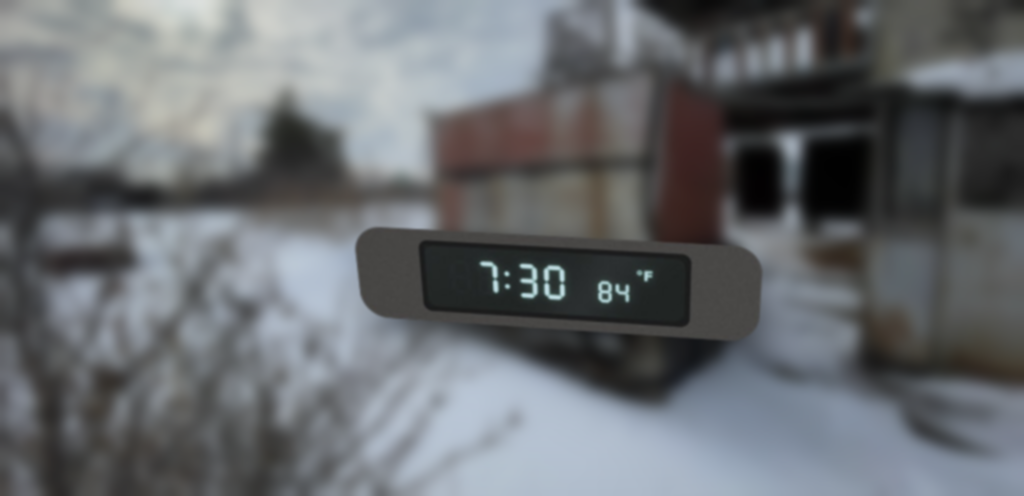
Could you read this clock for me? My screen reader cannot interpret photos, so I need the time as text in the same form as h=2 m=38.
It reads h=7 m=30
